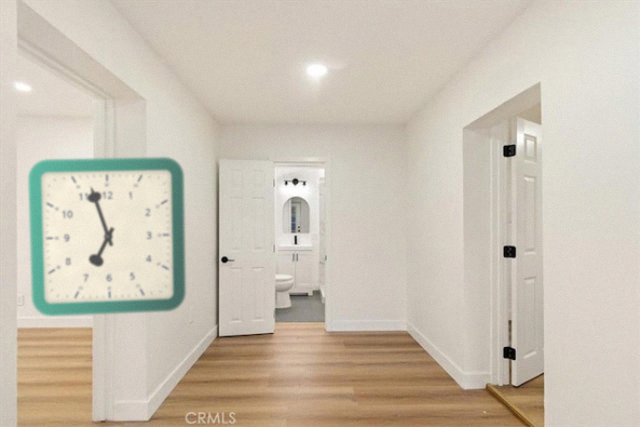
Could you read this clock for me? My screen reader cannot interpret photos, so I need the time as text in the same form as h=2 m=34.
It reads h=6 m=57
